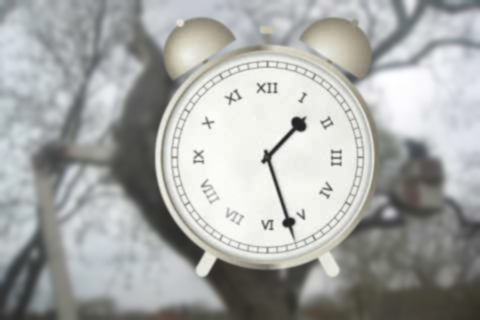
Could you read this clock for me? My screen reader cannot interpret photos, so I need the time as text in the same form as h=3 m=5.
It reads h=1 m=27
